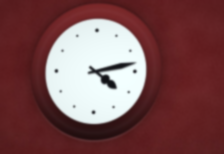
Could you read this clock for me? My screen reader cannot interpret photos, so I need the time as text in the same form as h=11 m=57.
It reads h=4 m=13
